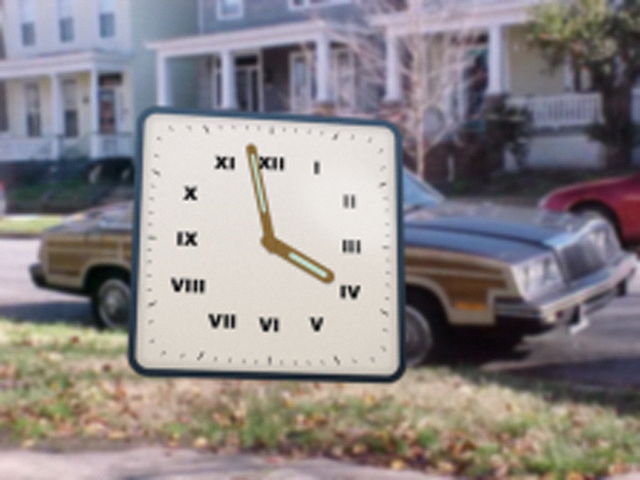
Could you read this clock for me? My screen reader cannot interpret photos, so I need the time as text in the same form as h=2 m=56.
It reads h=3 m=58
